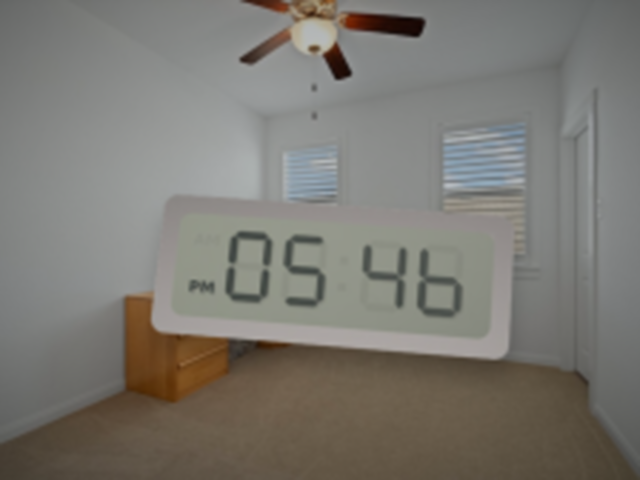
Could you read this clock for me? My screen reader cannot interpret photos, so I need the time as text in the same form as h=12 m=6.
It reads h=5 m=46
